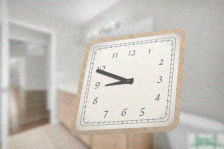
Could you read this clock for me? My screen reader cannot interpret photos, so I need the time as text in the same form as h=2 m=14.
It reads h=8 m=49
